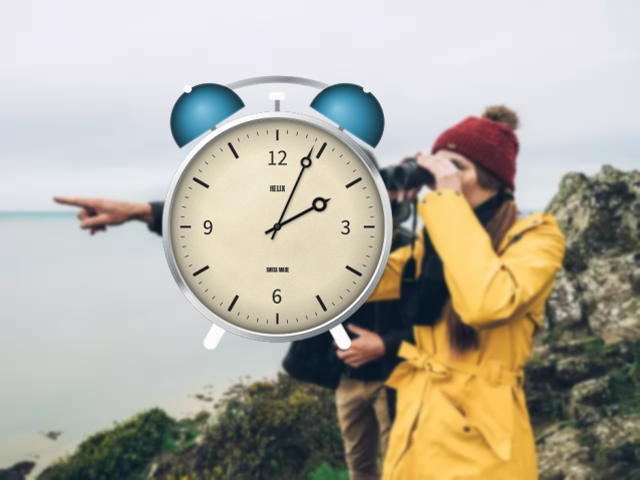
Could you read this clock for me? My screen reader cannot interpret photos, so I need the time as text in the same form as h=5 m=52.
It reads h=2 m=4
